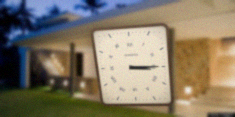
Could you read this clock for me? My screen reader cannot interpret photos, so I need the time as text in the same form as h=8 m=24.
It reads h=3 m=15
